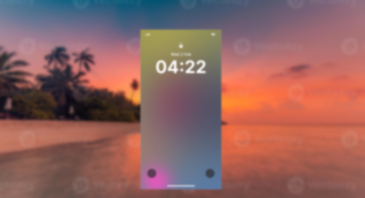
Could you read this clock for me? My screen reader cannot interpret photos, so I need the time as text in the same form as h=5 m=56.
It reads h=4 m=22
